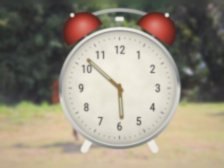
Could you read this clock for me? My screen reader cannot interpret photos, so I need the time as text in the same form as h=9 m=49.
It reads h=5 m=52
